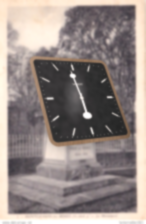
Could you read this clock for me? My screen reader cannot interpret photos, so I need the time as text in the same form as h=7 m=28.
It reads h=5 m=59
